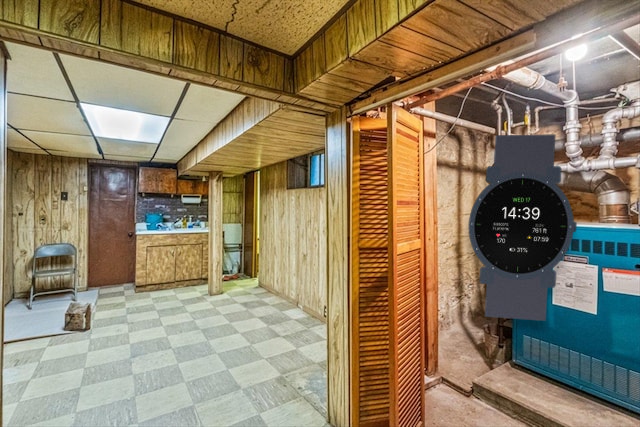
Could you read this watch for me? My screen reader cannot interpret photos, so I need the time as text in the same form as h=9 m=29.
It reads h=14 m=39
